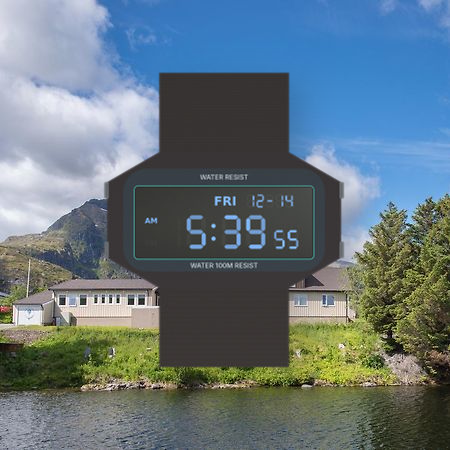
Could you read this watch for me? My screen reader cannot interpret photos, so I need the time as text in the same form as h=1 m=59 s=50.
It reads h=5 m=39 s=55
